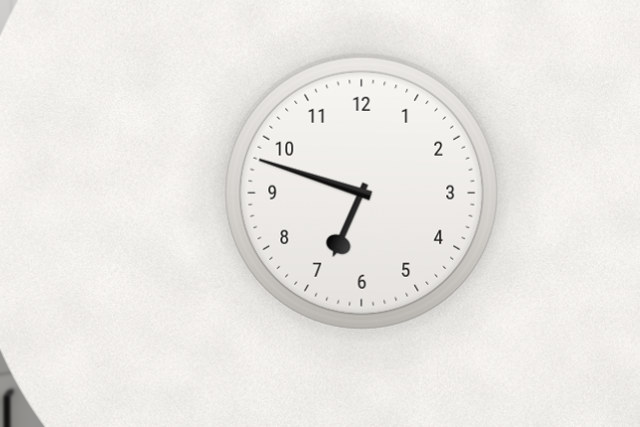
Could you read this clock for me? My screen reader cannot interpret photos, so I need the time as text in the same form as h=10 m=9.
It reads h=6 m=48
